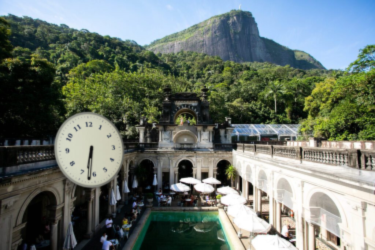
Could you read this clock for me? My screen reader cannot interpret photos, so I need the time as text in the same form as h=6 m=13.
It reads h=6 m=32
